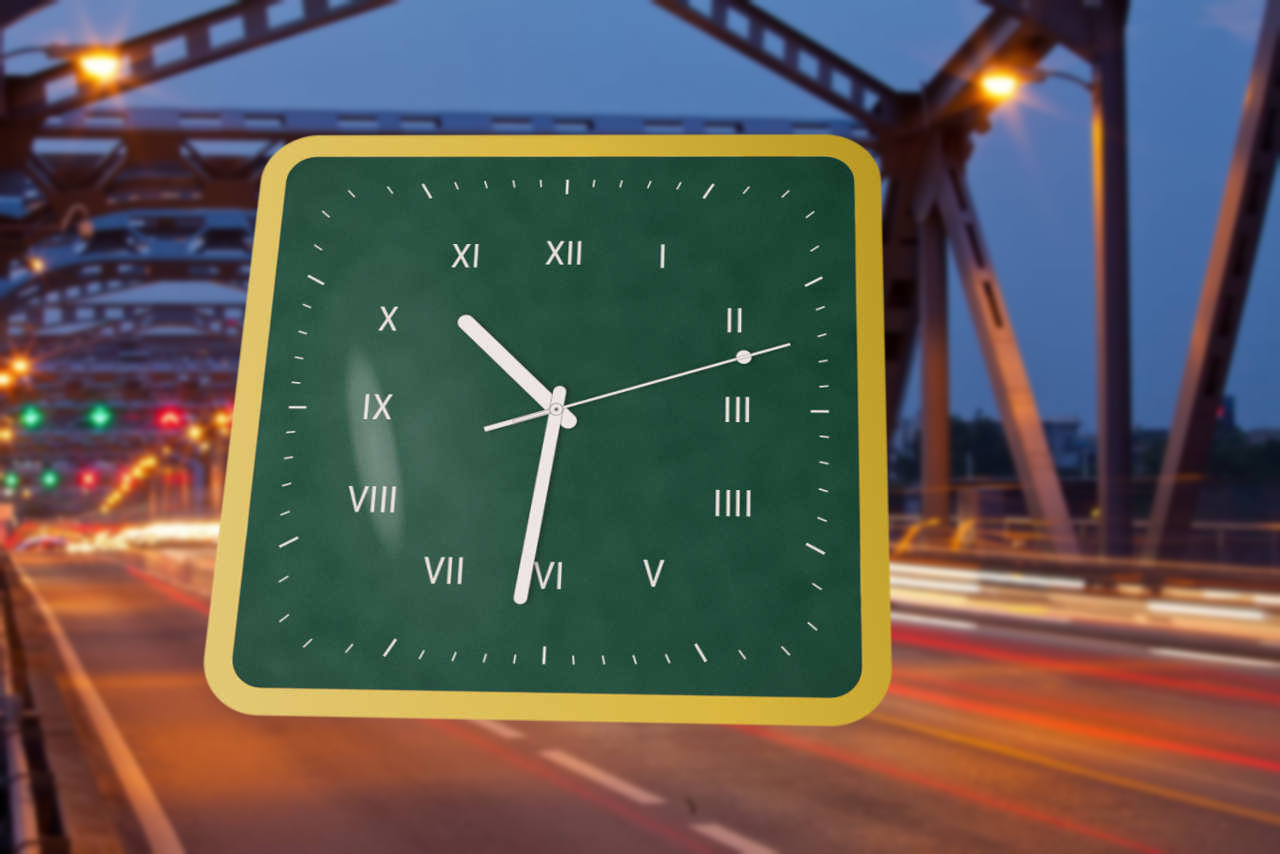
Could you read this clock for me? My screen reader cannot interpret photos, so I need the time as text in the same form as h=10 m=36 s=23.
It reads h=10 m=31 s=12
